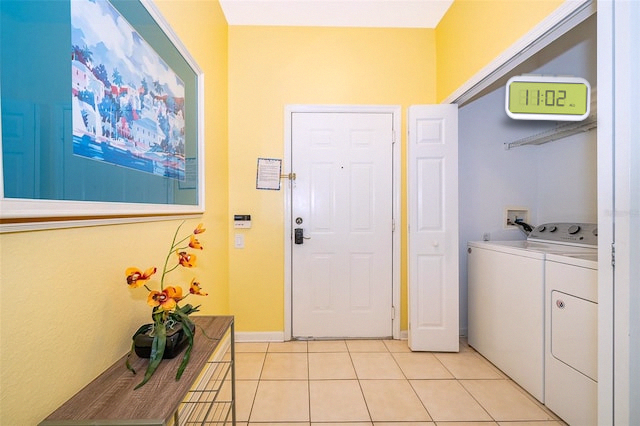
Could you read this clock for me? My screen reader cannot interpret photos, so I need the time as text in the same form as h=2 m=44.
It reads h=11 m=2
